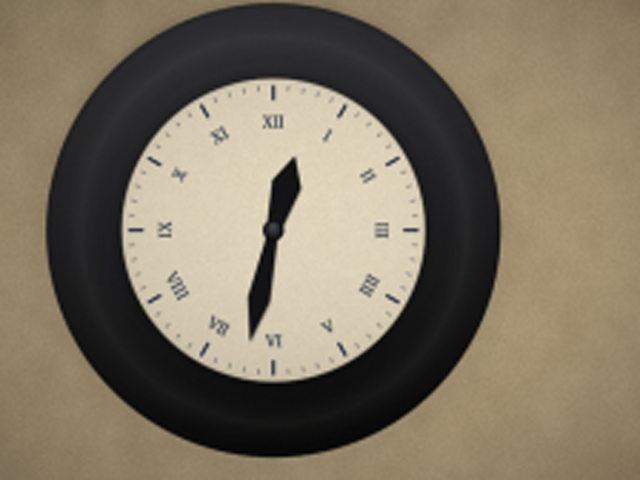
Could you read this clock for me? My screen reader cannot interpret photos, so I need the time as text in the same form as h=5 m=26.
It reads h=12 m=32
